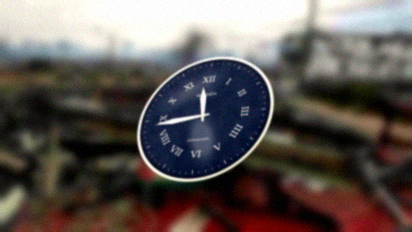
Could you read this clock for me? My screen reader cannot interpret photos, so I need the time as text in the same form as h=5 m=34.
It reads h=11 m=44
